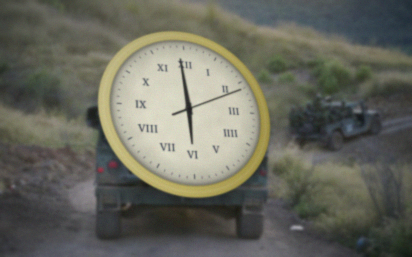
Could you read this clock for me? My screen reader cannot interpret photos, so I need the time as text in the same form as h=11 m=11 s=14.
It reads h=5 m=59 s=11
